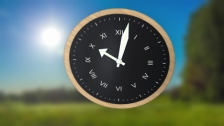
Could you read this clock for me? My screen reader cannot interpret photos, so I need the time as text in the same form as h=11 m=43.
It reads h=10 m=2
